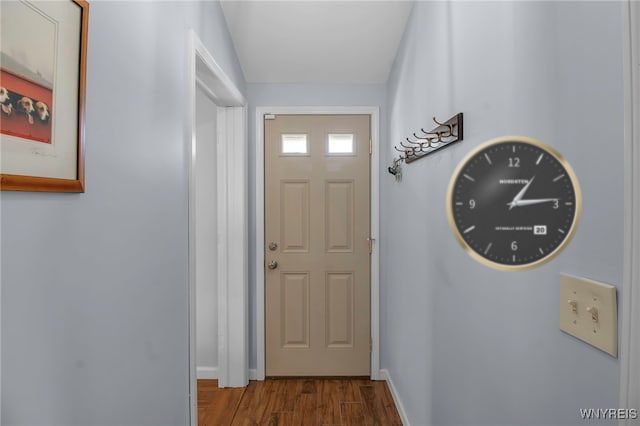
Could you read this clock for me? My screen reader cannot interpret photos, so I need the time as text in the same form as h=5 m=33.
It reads h=1 m=14
